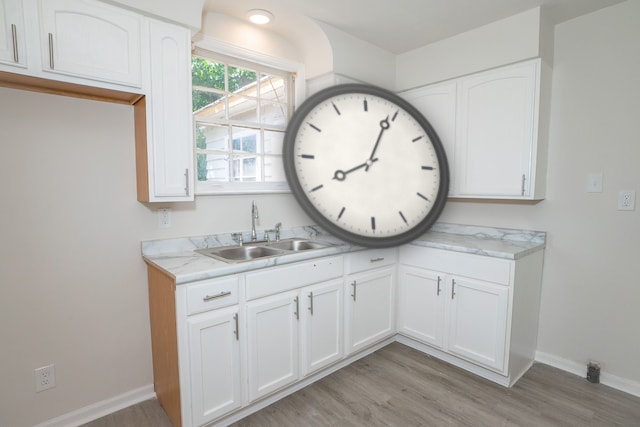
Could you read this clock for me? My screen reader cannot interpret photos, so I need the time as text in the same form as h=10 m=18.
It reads h=8 m=4
